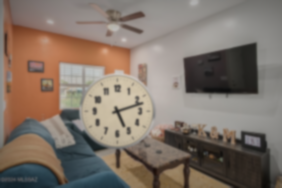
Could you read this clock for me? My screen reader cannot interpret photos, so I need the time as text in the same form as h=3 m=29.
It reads h=5 m=12
